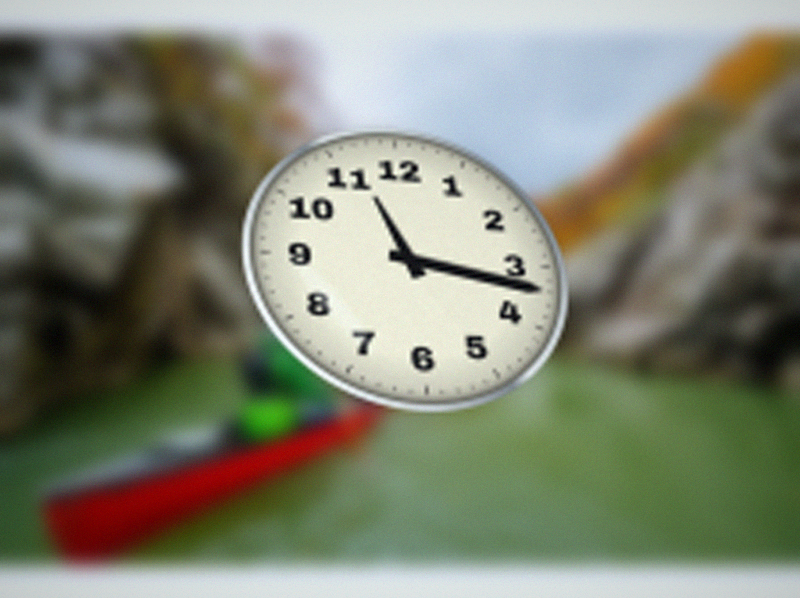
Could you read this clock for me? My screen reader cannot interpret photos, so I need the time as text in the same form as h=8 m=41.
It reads h=11 m=17
